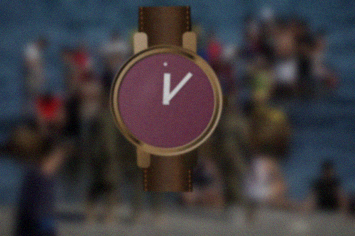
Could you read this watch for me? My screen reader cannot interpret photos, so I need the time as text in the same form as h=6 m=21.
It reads h=12 m=7
